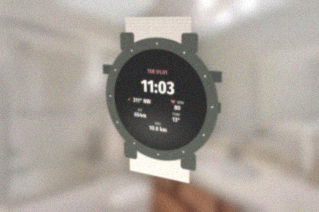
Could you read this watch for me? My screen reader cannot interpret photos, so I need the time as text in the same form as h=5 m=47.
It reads h=11 m=3
